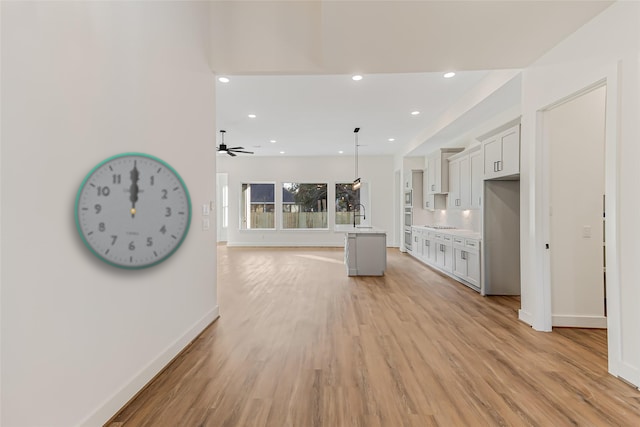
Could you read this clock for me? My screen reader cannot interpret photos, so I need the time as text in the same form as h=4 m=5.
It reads h=12 m=0
